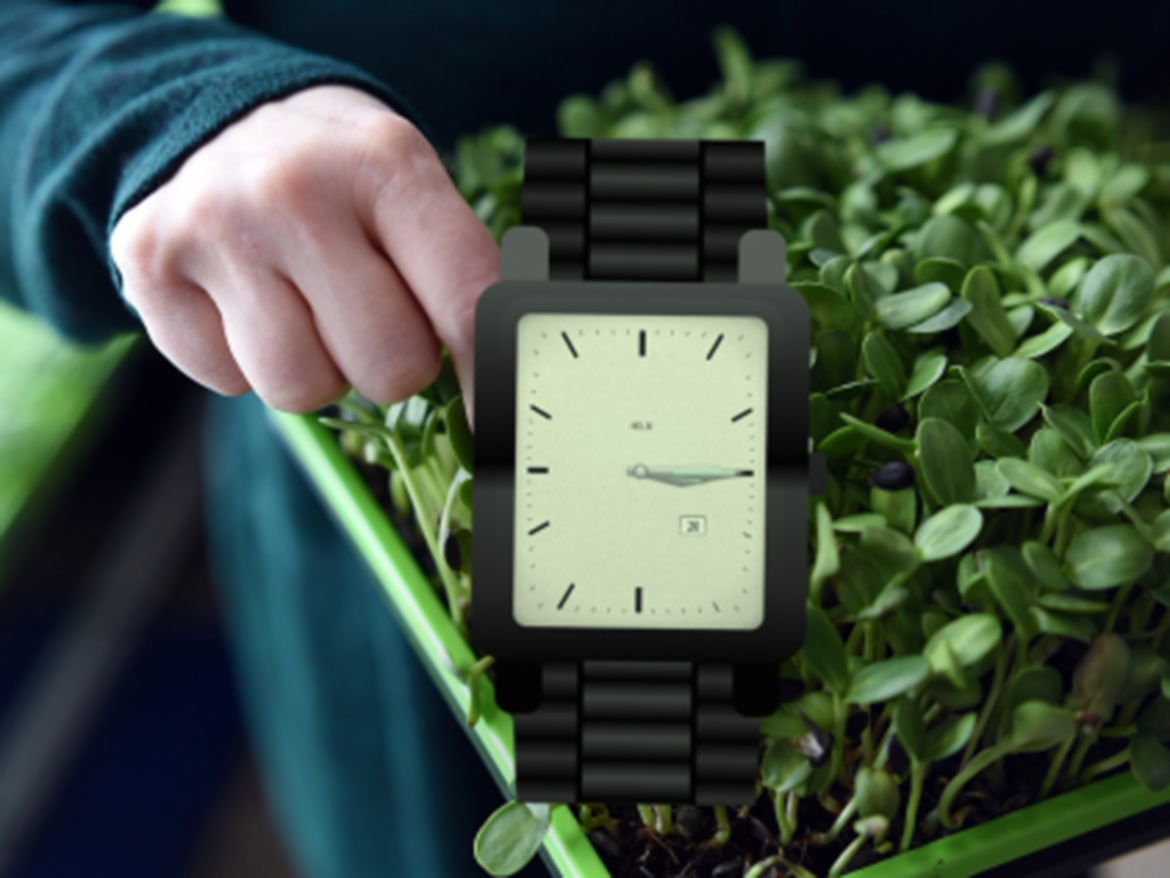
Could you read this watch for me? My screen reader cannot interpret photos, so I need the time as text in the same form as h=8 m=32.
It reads h=3 m=15
